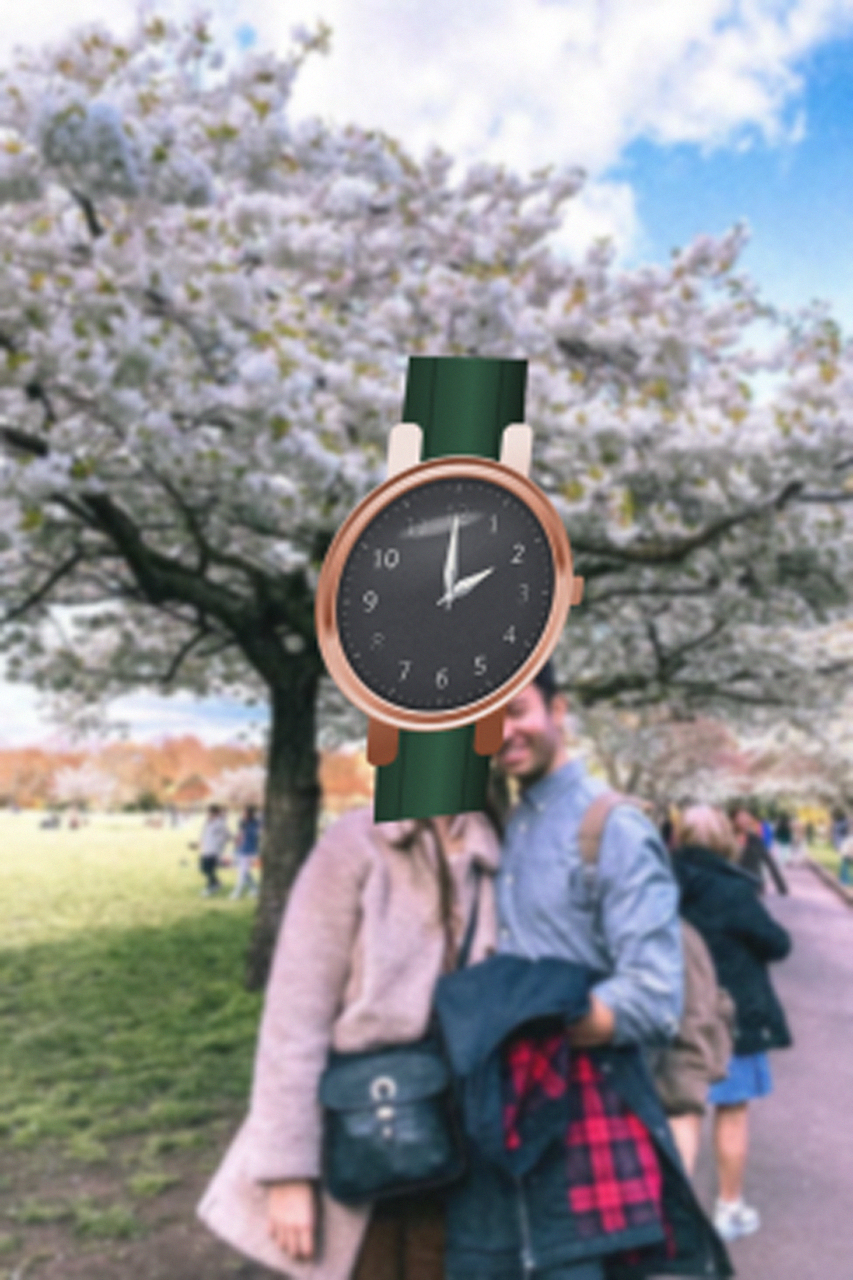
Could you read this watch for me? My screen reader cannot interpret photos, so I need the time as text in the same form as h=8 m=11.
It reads h=2 m=0
